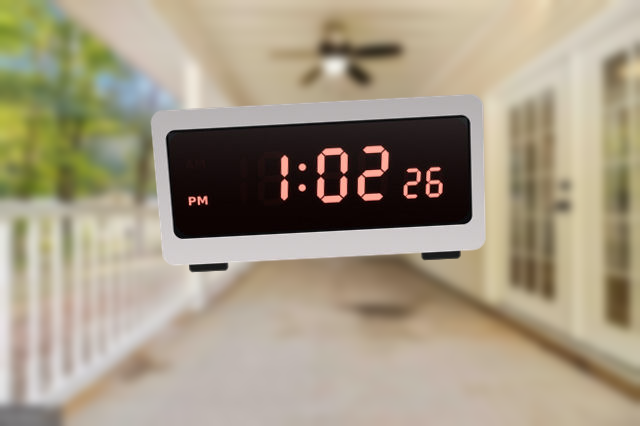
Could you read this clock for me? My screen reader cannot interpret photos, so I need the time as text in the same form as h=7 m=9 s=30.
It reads h=1 m=2 s=26
